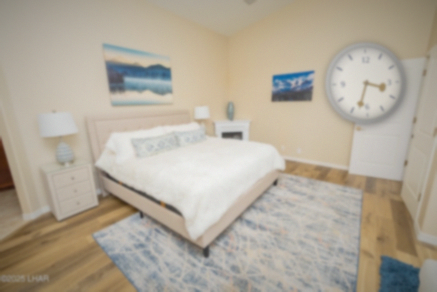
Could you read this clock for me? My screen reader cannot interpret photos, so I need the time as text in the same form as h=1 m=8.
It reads h=3 m=33
